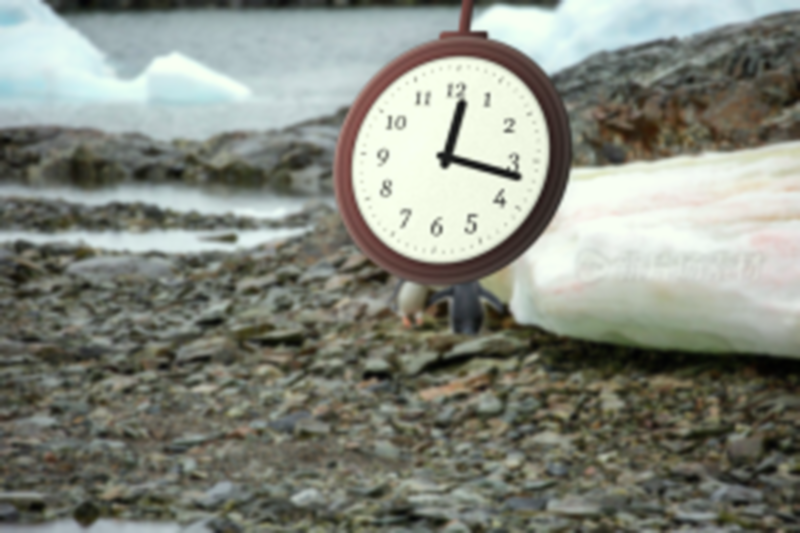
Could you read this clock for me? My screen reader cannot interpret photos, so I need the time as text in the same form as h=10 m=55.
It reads h=12 m=17
